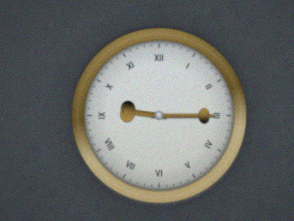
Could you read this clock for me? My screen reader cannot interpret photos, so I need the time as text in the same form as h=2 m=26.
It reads h=9 m=15
